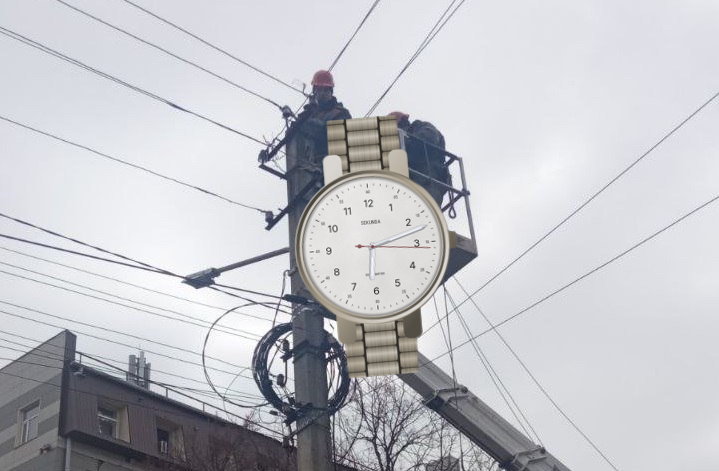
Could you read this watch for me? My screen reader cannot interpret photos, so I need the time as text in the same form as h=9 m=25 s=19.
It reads h=6 m=12 s=16
